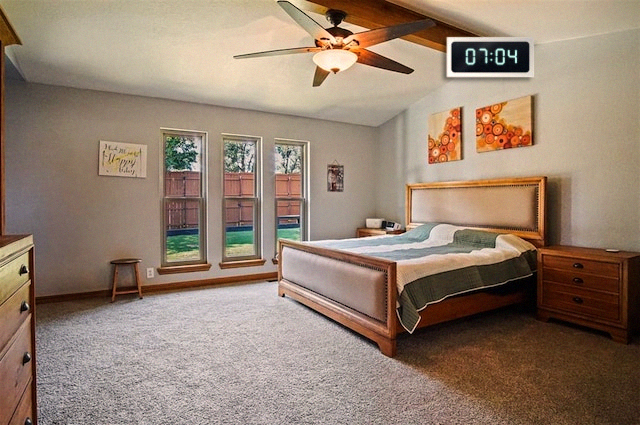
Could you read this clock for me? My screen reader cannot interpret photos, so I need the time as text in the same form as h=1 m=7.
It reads h=7 m=4
